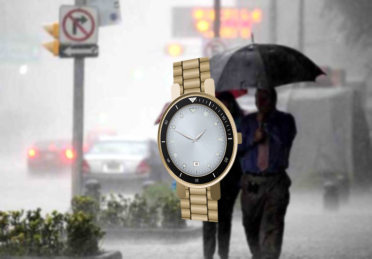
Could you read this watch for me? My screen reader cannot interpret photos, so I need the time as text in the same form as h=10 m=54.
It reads h=1 m=49
